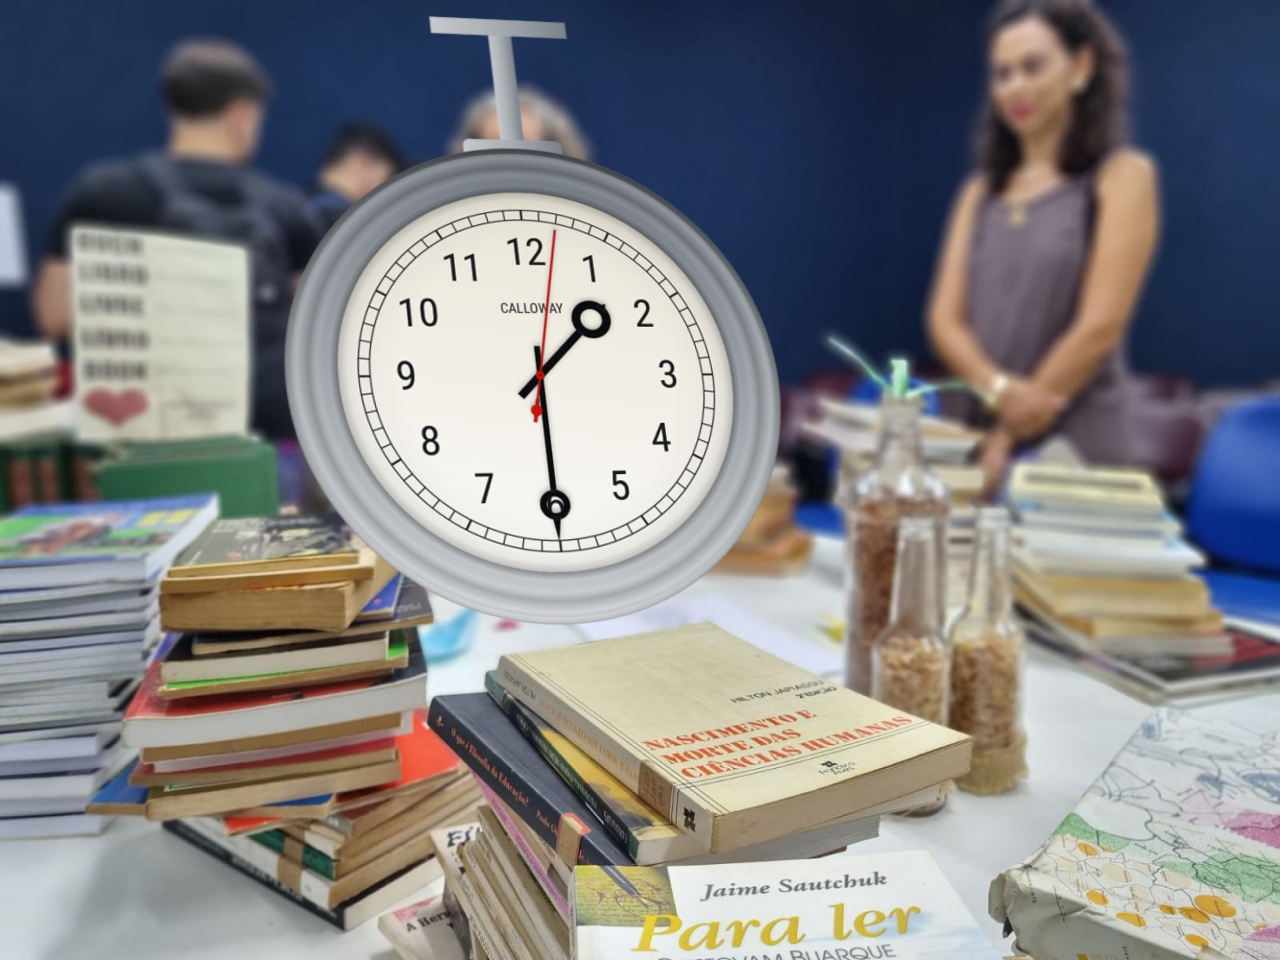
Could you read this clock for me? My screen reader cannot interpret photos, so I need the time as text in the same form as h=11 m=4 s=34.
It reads h=1 m=30 s=2
